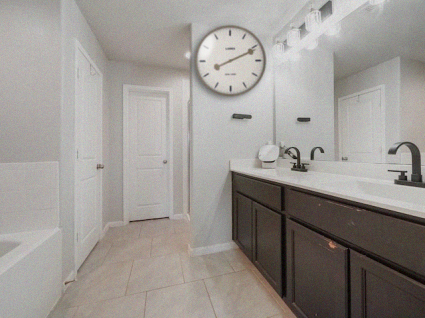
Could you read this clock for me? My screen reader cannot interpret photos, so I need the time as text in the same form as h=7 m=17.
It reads h=8 m=11
